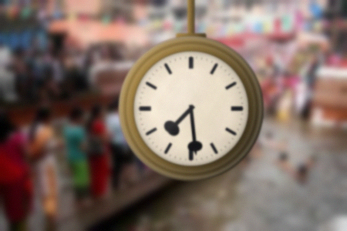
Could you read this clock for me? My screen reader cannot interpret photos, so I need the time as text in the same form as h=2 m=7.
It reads h=7 m=29
